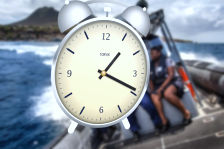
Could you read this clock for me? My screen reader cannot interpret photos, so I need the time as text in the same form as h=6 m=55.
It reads h=1 m=19
